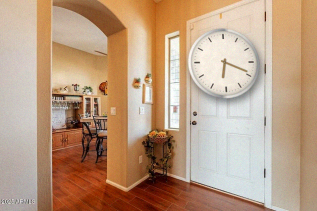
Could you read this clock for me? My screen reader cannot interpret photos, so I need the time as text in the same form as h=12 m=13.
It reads h=6 m=19
